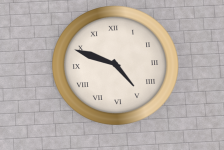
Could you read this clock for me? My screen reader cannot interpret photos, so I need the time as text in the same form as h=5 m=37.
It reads h=4 m=49
